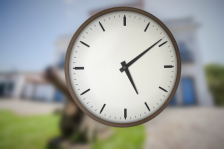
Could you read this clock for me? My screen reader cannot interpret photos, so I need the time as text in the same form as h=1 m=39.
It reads h=5 m=9
